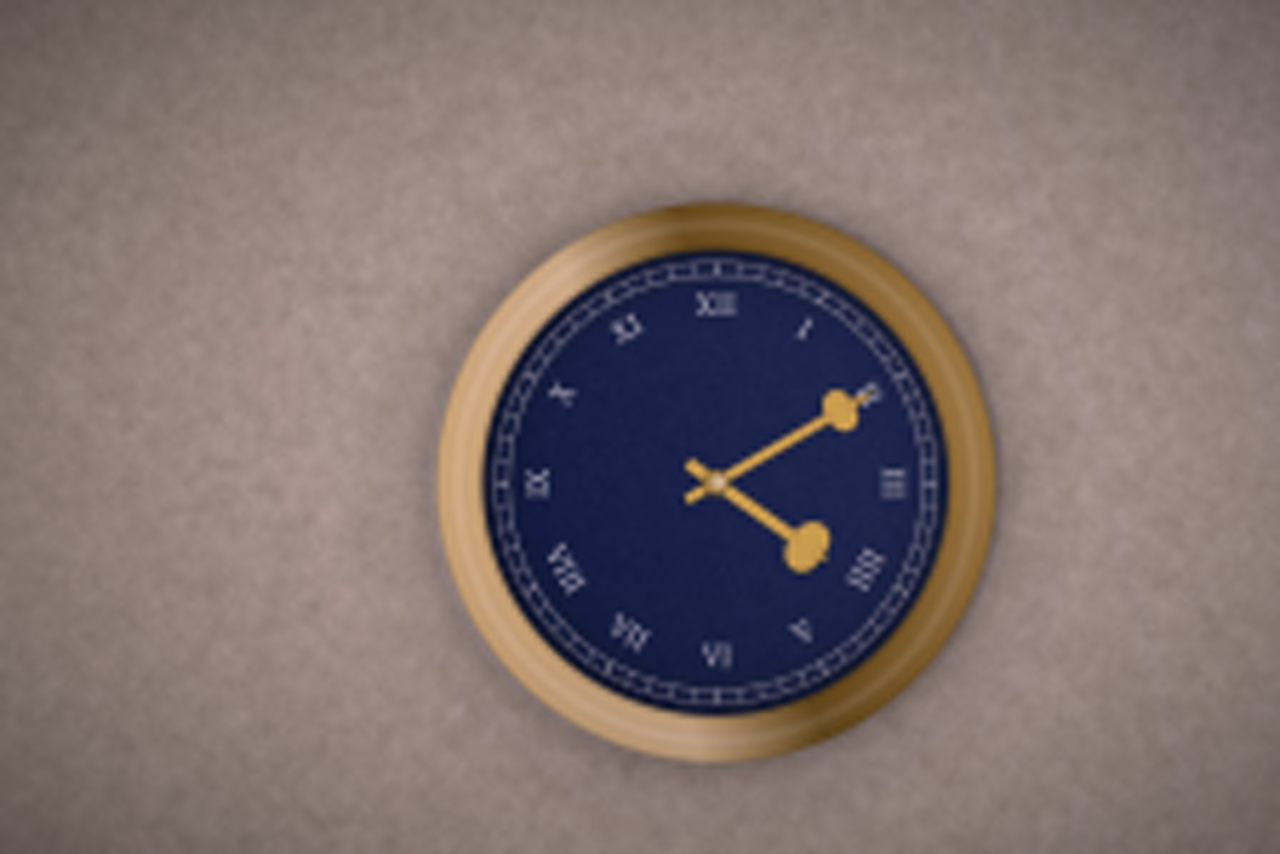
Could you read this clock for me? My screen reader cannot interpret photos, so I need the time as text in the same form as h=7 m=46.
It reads h=4 m=10
